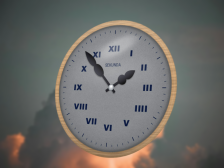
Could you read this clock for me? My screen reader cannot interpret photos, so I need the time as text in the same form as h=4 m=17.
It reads h=1 m=53
